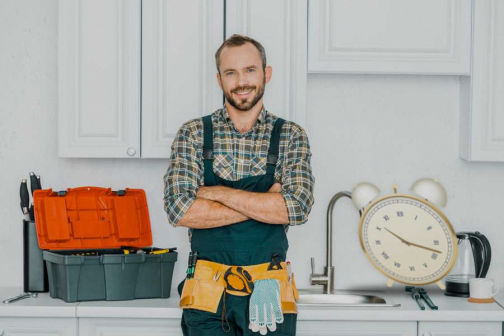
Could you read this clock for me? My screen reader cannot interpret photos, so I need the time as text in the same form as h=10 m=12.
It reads h=10 m=18
